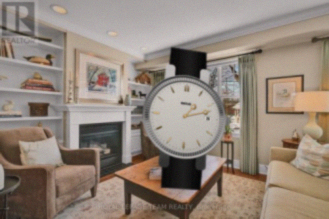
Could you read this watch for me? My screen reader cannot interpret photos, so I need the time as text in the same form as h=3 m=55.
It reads h=1 m=12
